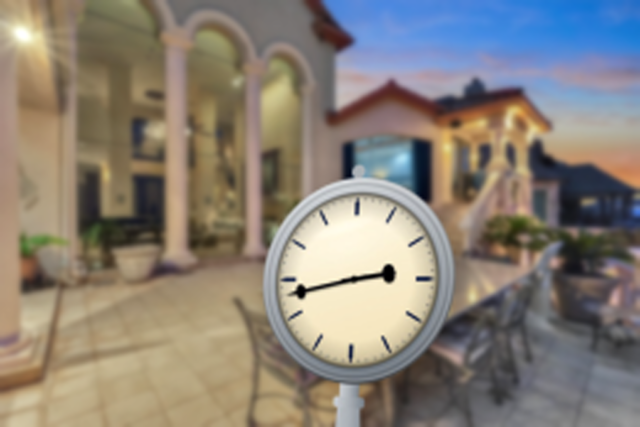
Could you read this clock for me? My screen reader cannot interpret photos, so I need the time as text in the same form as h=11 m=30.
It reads h=2 m=43
